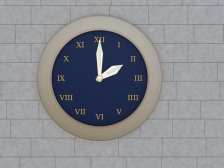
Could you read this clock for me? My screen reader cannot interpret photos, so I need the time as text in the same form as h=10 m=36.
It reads h=2 m=0
